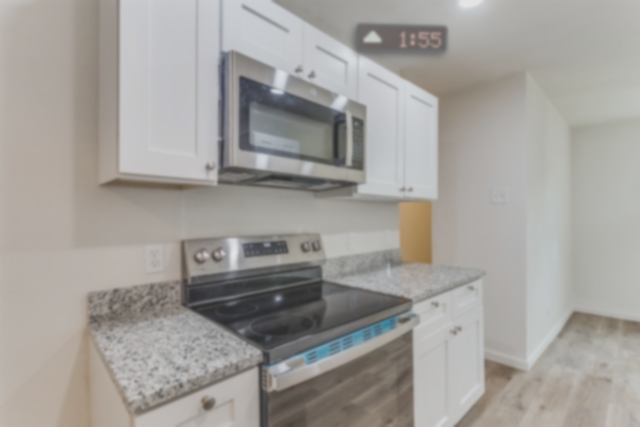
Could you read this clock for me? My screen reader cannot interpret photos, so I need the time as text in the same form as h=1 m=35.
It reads h=1 m=55
